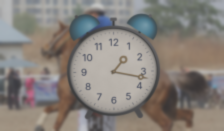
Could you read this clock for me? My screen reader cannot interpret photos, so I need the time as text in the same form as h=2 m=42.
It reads h=1 m=17
